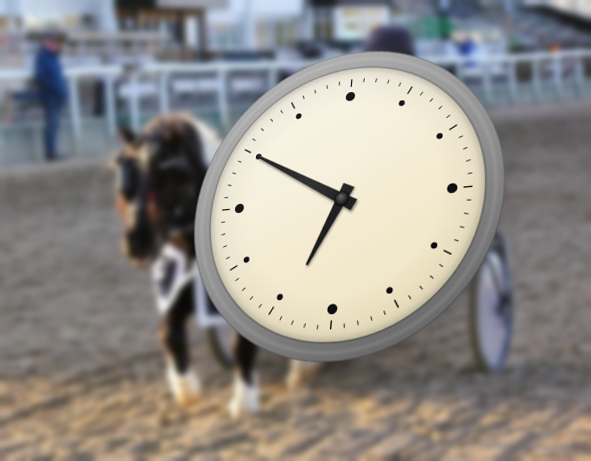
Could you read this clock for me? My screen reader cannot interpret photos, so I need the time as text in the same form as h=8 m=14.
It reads h=6 m=50
